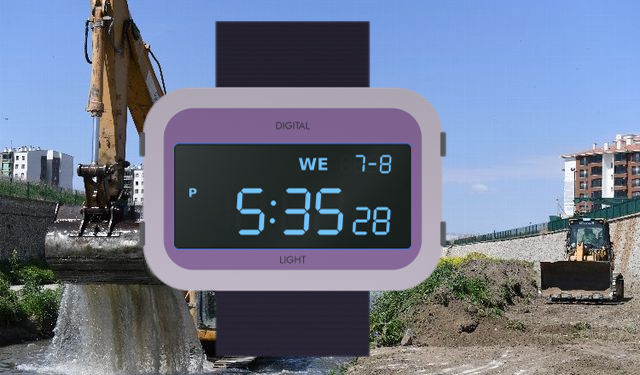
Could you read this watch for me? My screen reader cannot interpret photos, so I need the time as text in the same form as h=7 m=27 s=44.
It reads h=5 m=35 s=28
